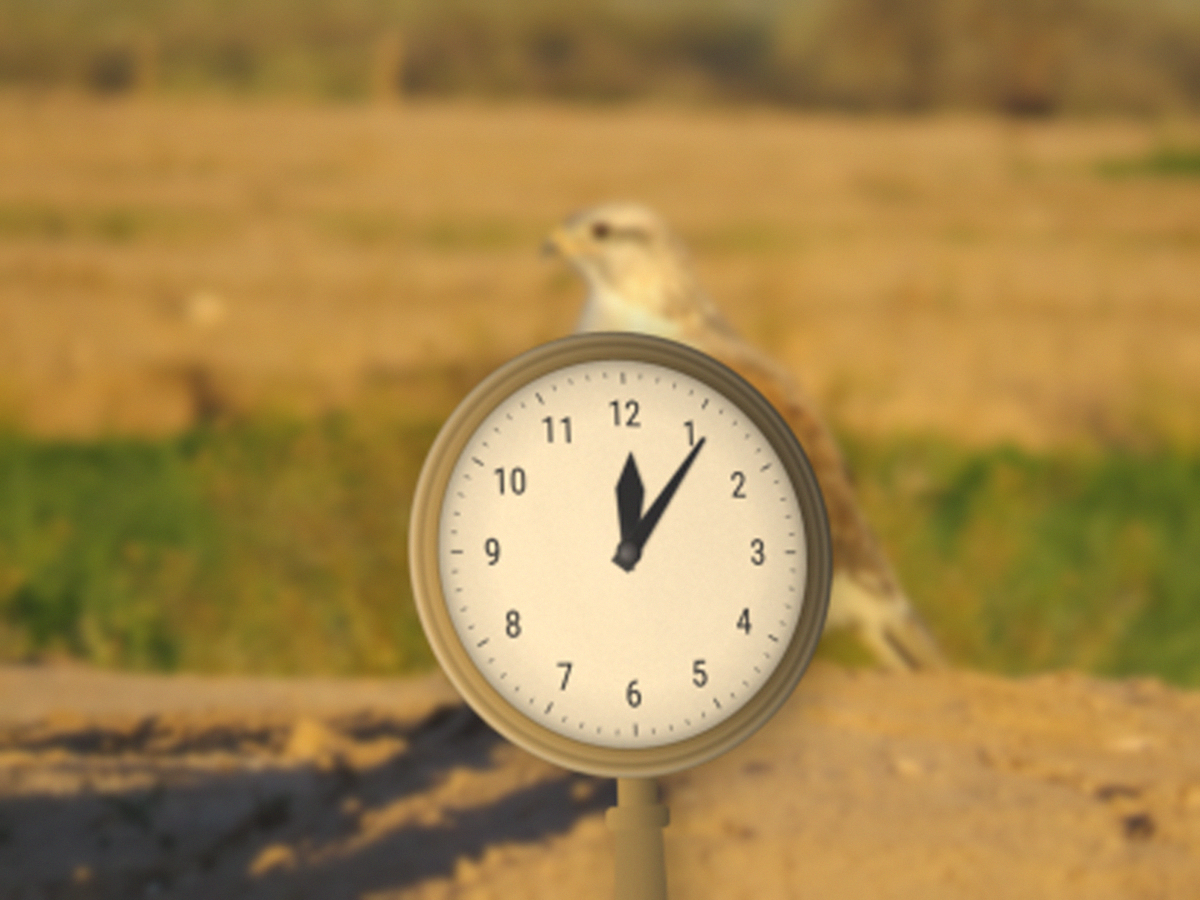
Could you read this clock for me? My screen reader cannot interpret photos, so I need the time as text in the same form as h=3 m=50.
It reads h=12 m=6
